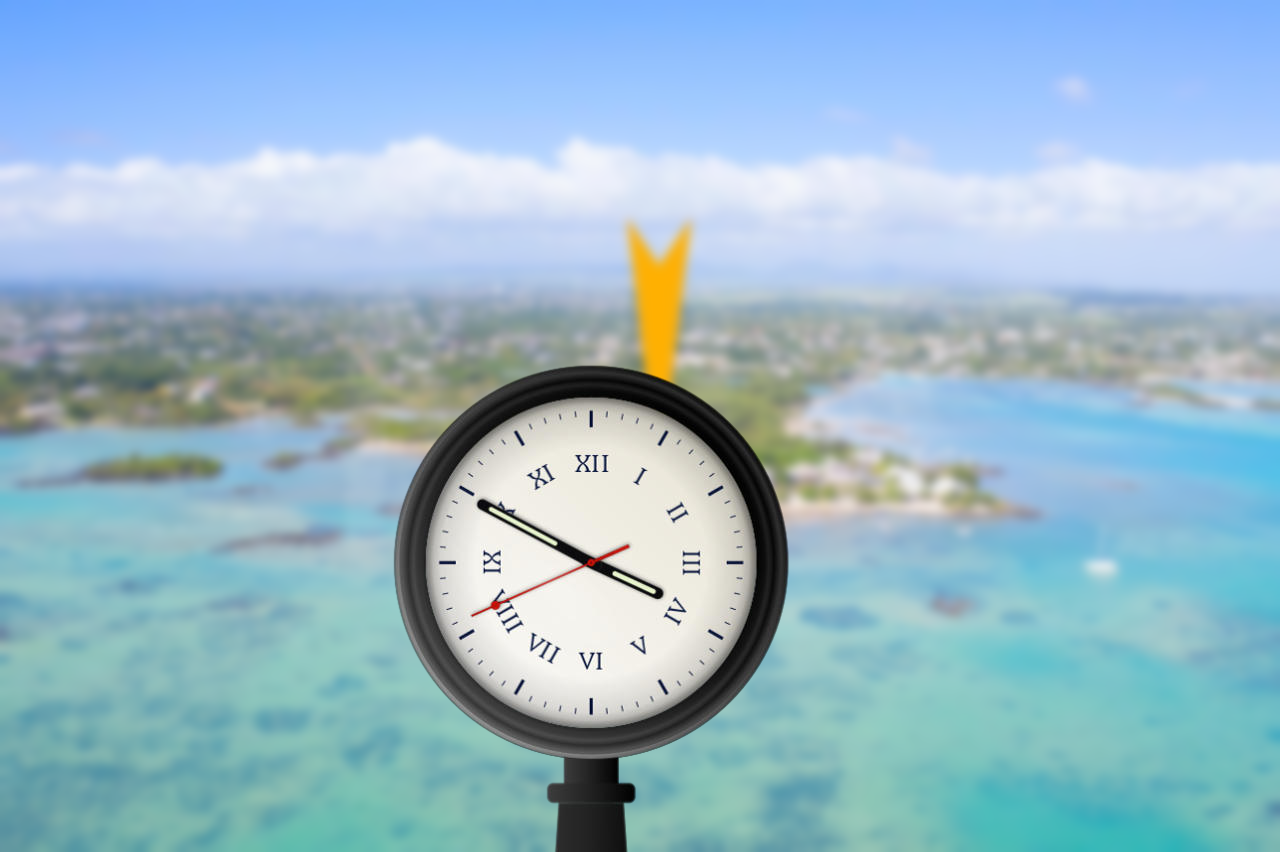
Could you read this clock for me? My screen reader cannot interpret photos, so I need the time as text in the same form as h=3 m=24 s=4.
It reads h=3 m=49 s=41
